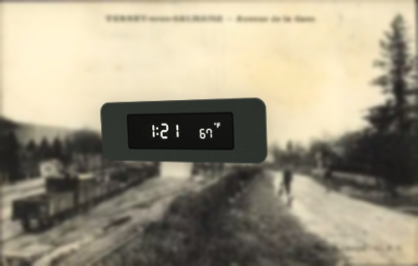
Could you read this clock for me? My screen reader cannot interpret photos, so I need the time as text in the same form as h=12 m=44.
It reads h=1 m=21
